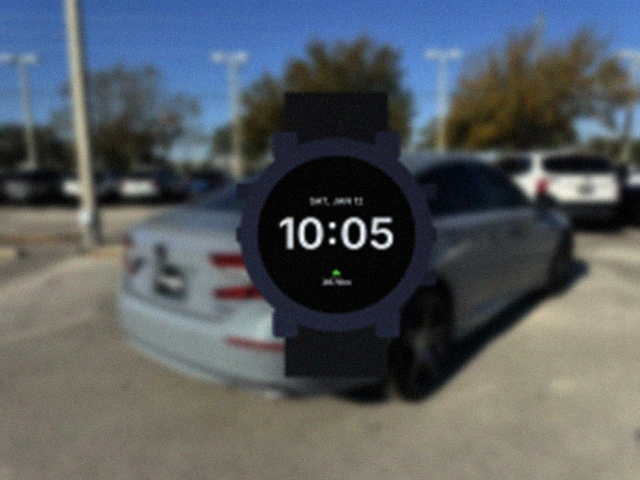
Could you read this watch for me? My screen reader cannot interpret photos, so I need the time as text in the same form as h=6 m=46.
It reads h=10 m=5
